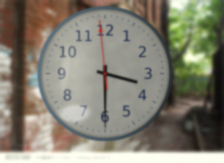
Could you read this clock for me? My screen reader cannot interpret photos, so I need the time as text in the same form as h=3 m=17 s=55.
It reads h=3 m=29 s=59
